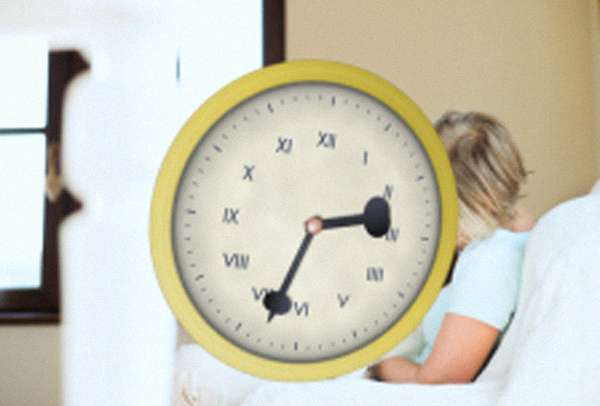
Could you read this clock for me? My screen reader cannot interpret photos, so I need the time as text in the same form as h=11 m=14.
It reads h=2 m=33
